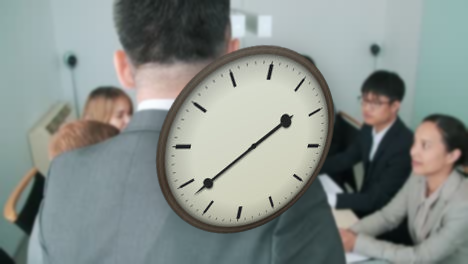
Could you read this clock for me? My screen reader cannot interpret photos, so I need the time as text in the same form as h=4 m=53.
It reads h=1 m=38
